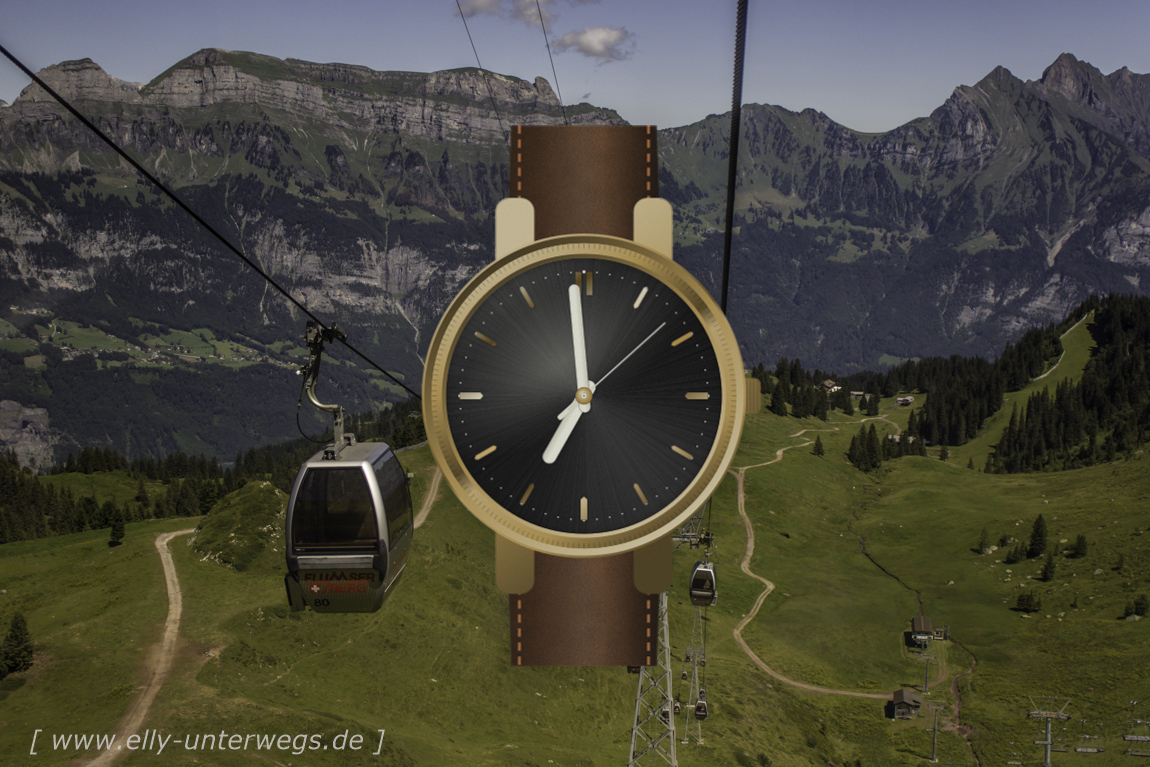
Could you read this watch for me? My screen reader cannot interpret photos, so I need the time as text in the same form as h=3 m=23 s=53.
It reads h=6 m=59 s=8
